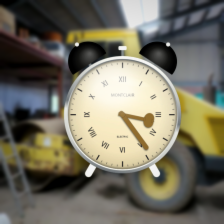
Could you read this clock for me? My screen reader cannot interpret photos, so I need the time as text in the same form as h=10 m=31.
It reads h=3 m=24
